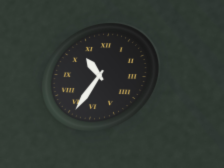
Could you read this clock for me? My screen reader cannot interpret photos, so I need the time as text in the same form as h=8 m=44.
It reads h=10 m=34
